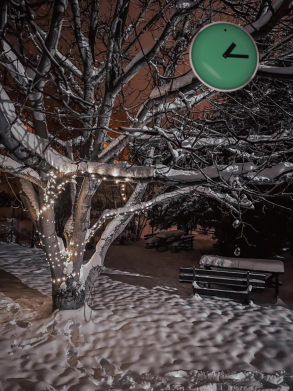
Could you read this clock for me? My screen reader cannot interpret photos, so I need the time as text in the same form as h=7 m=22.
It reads h=1 m=15
